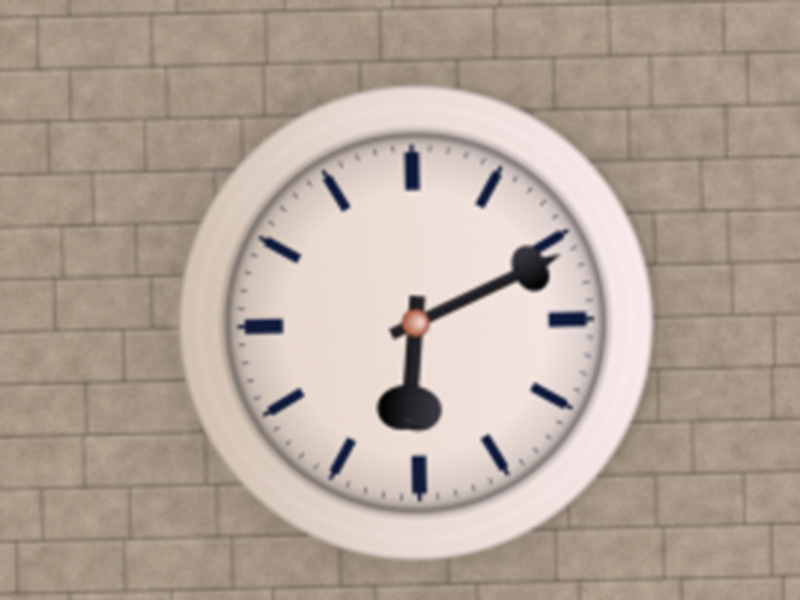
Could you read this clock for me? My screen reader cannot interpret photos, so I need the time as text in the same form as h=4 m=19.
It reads h=6 m=11
